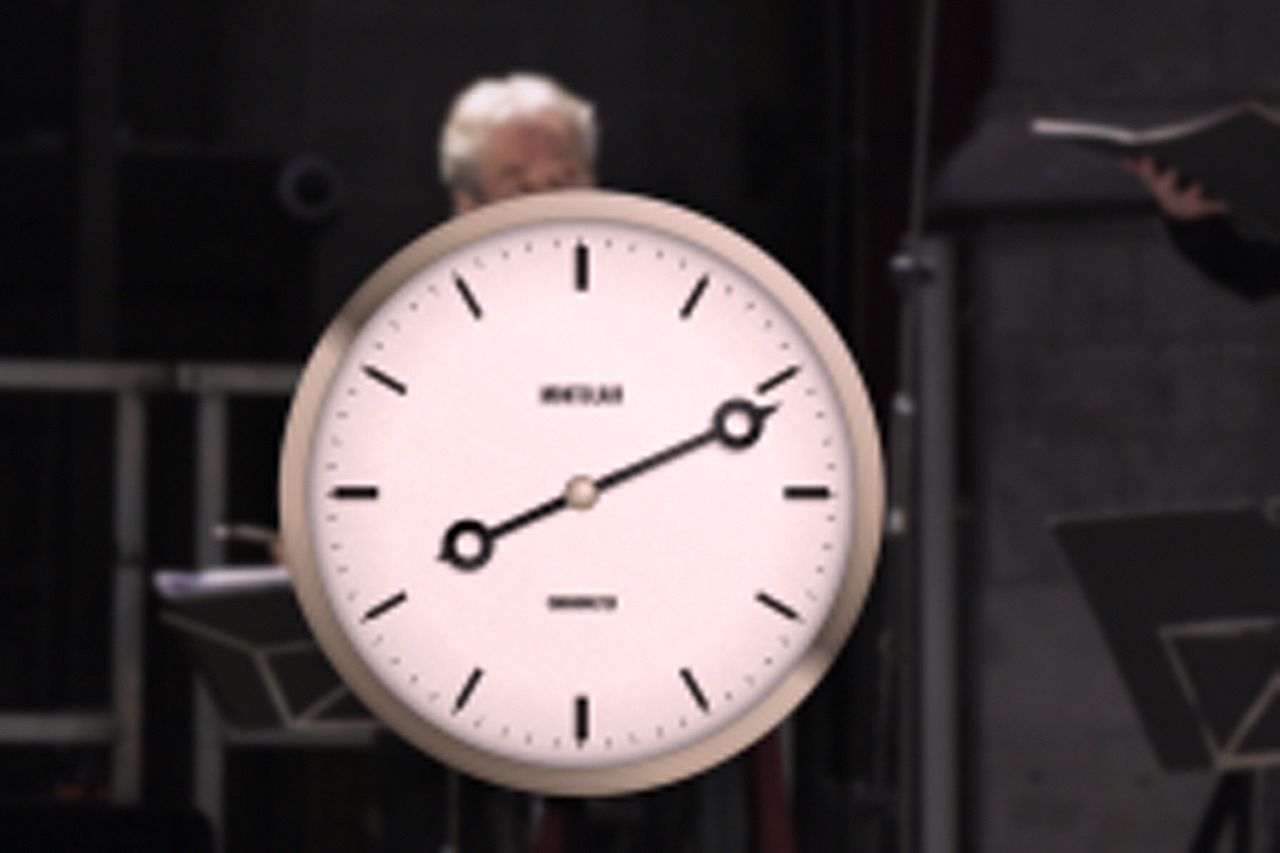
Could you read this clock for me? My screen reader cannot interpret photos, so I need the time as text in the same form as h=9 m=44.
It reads h=8 m=11
